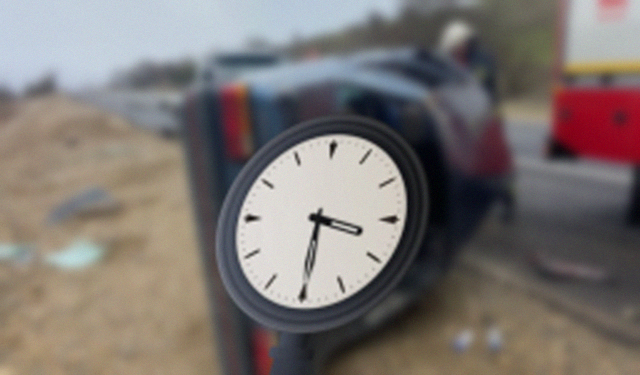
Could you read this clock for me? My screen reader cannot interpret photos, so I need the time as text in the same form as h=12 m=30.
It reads h=3 m=30
